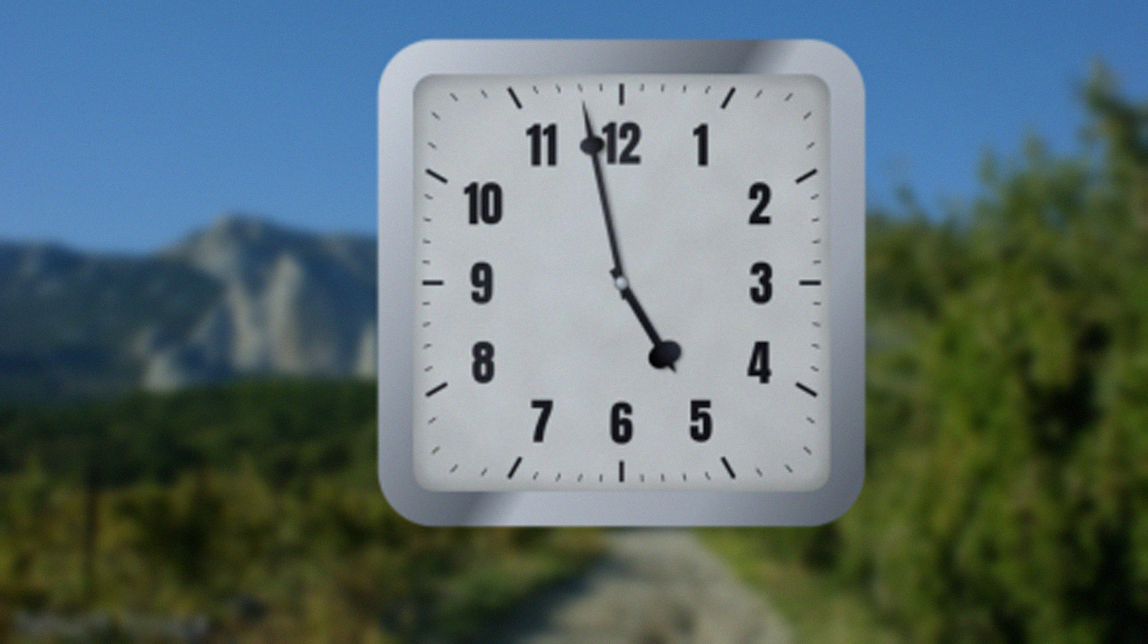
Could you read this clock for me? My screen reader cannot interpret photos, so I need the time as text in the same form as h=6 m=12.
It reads h=4 m=58
